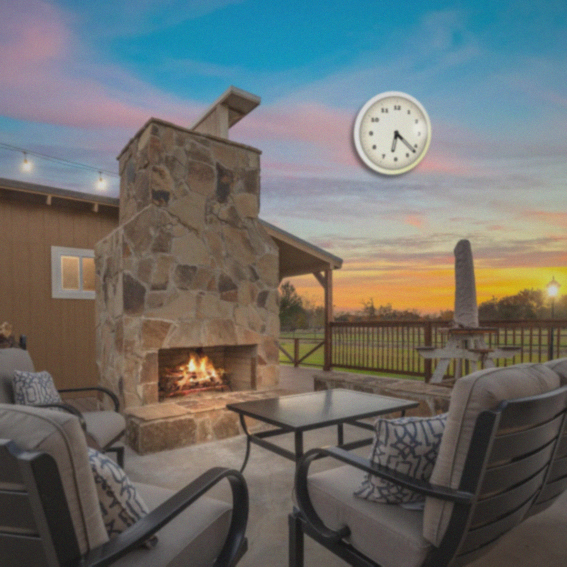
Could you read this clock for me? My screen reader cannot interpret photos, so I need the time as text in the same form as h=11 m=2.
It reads h=6 m=22
